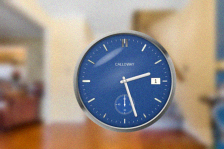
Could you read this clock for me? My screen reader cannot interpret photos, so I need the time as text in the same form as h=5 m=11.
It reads h=2 m=27
